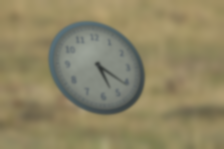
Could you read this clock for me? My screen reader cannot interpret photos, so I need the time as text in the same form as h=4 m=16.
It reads h=5 m=21
